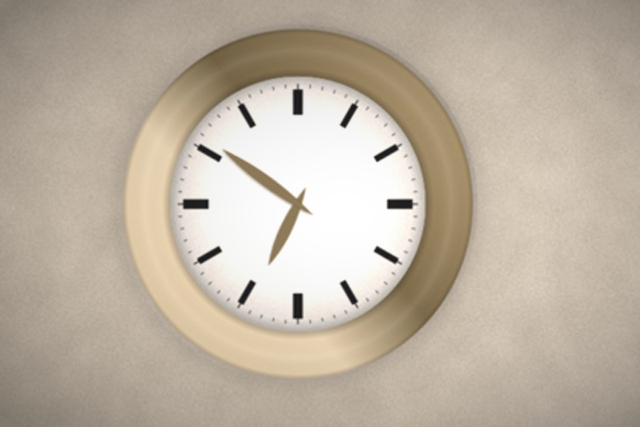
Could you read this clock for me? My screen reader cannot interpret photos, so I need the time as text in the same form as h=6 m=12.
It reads h=6 m=51
